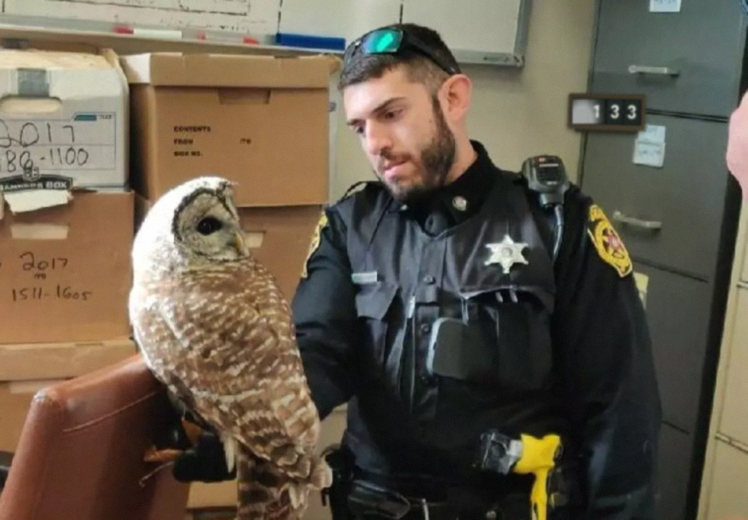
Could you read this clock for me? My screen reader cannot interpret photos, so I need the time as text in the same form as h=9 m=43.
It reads h=1 m=33
